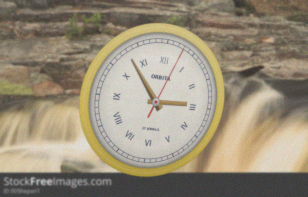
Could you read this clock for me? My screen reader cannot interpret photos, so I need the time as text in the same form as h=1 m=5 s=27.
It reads h=2 m=53 s=3
